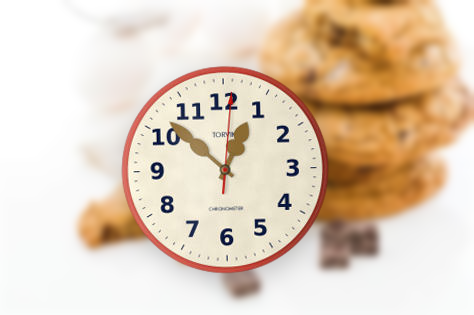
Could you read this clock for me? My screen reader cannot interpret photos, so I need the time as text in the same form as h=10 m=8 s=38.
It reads h=12 m=52 s=1
